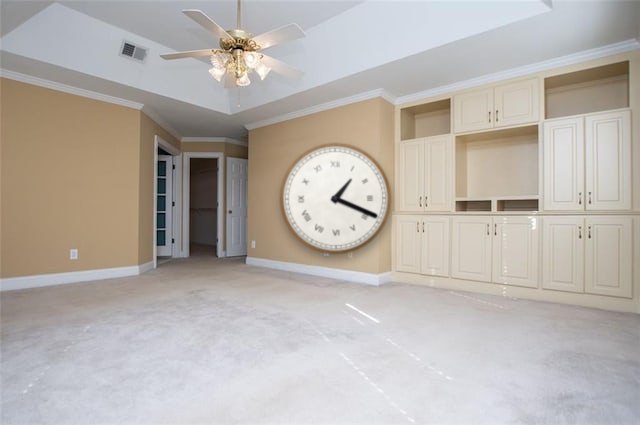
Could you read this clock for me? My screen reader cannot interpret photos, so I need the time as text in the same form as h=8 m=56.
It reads h=1 m=19
